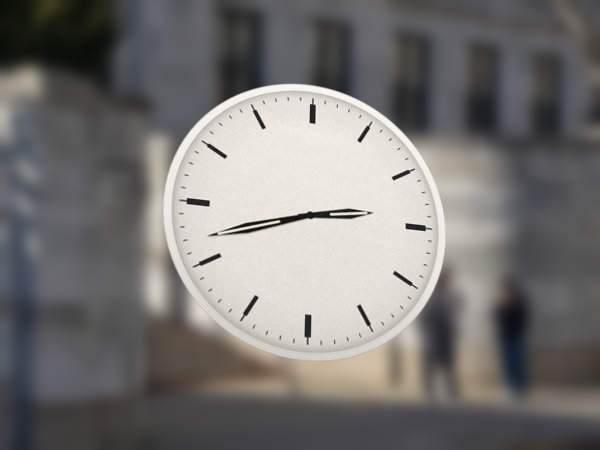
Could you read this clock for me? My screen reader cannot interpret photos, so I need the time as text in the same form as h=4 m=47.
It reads h=2 m=42
